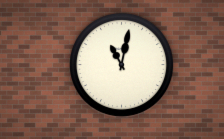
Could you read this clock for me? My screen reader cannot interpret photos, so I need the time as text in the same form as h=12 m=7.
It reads h=11 m=2
